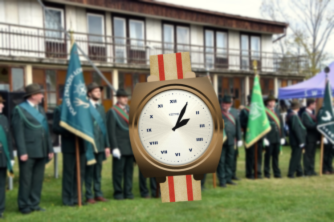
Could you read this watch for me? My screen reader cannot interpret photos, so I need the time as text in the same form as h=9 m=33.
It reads h=2 m=5
